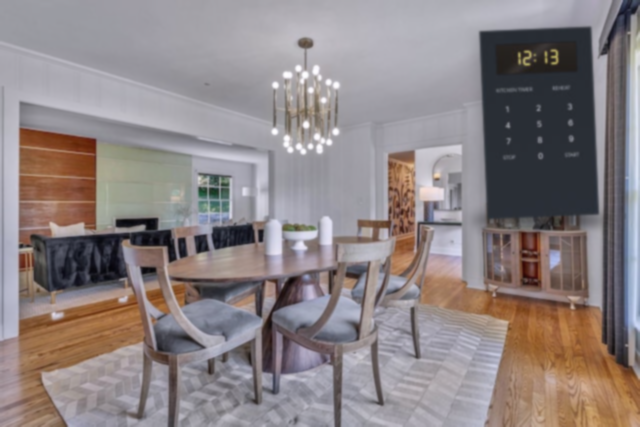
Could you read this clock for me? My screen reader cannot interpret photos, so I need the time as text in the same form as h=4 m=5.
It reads h=12 m=13
